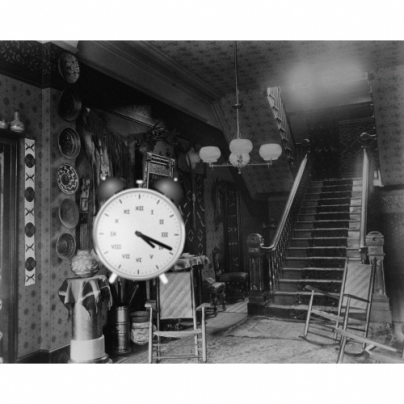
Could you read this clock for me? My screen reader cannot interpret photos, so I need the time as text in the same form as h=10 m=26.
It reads h=4 m=19
